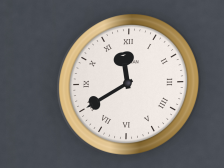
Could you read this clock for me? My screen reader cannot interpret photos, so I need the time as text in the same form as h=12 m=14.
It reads h=11 m=40
